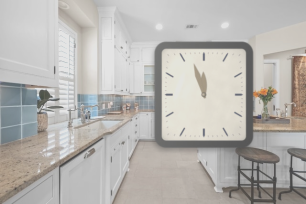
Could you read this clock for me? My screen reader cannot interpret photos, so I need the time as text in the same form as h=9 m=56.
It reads h=11 m=57
